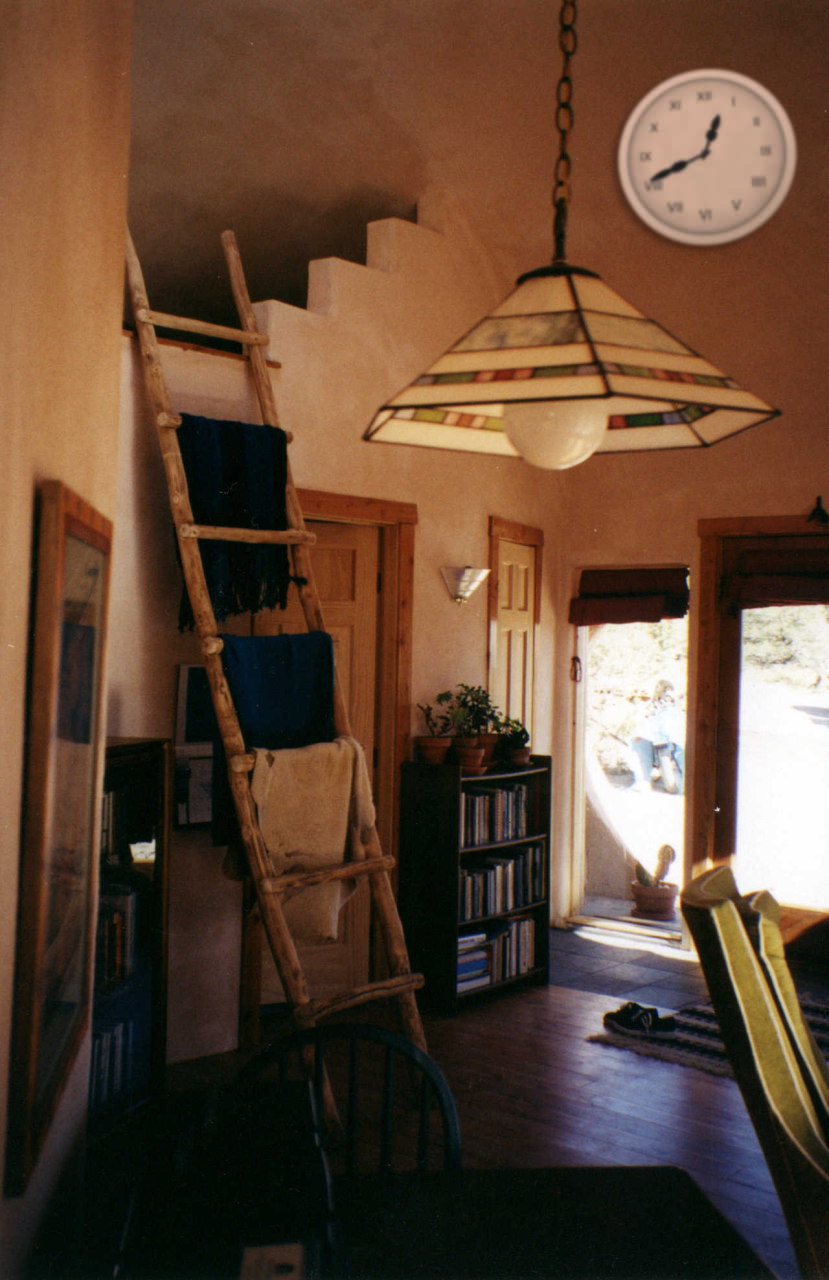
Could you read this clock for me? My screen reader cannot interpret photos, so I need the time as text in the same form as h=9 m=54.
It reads h=12 m=41
